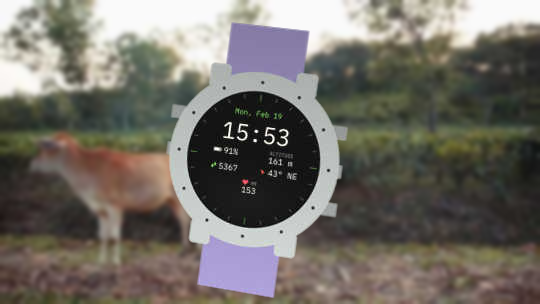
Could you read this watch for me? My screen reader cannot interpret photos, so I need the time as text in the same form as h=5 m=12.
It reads h=15 m=53
